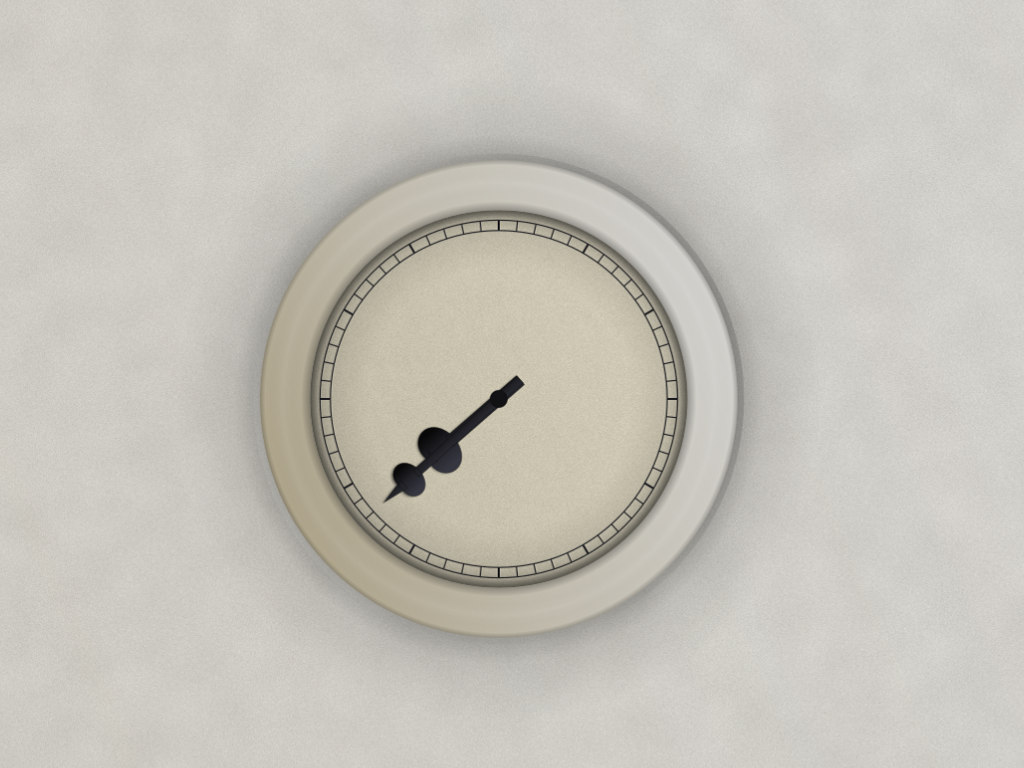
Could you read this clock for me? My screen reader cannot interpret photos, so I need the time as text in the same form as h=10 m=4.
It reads h=7 m=38
